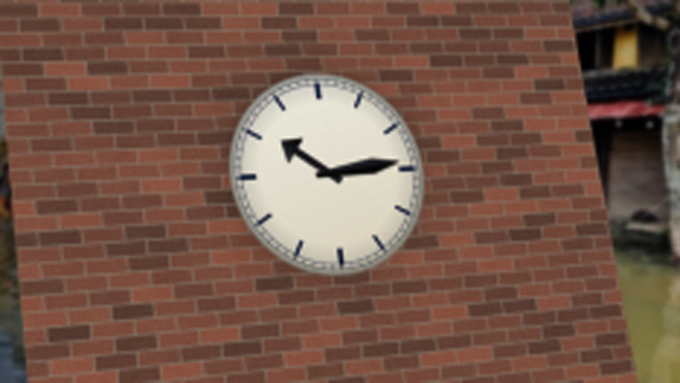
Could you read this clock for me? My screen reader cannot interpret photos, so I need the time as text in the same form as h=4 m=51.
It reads h=10 m=14
